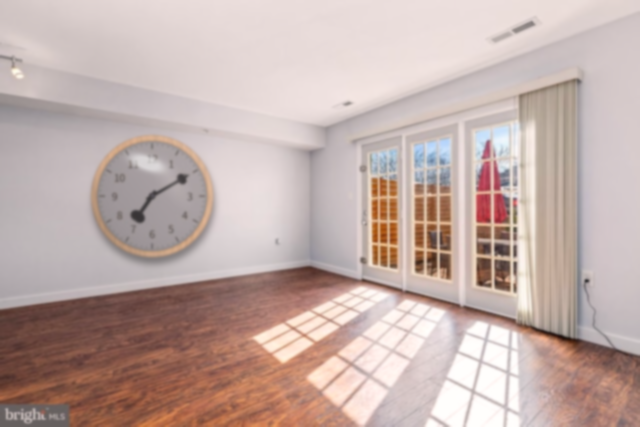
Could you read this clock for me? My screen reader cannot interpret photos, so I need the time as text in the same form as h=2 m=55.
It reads h=7 m=10
